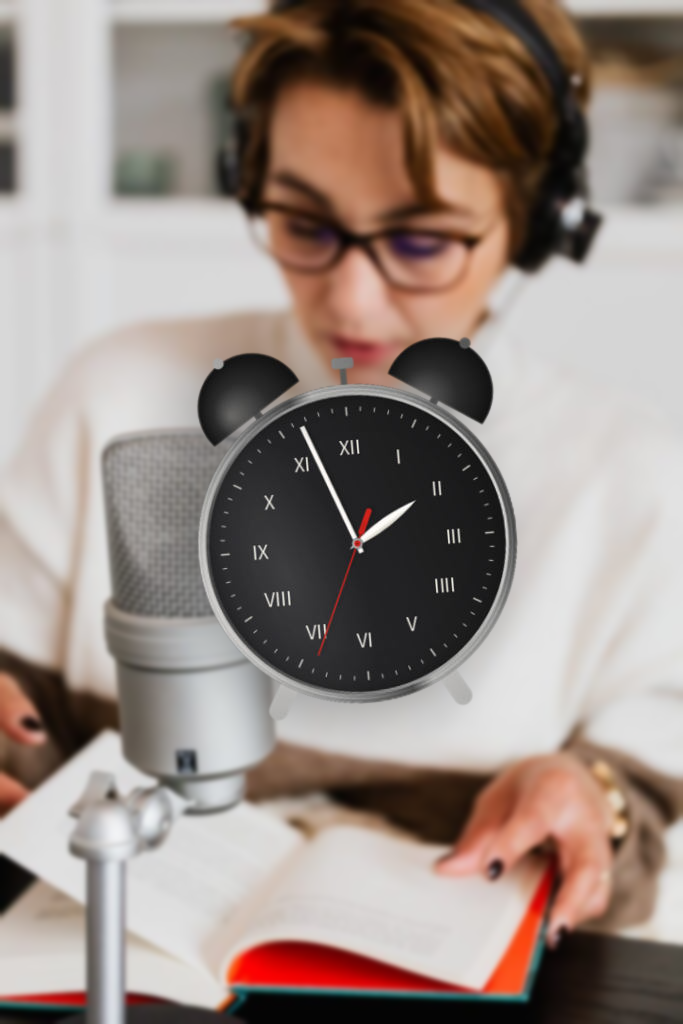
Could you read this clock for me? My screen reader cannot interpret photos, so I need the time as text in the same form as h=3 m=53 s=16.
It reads h=1 m=56 s=34
